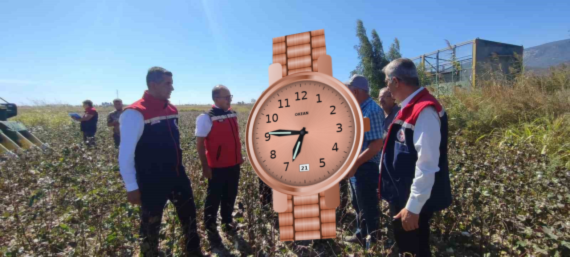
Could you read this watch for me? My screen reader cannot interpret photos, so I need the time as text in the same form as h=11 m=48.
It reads h=6 m=46
